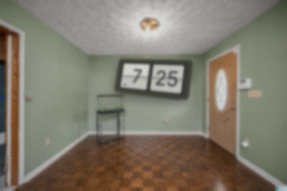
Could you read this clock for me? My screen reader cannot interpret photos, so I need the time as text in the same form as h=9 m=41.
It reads h=7 m=25
